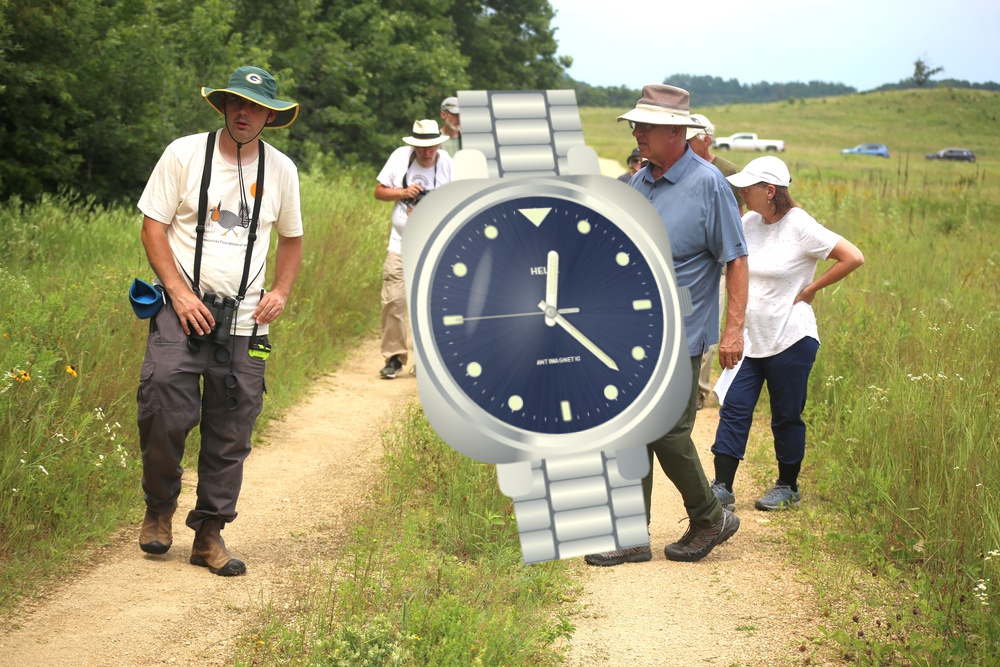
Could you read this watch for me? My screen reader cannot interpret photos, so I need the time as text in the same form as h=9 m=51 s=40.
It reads h=12 m=22 s=45
